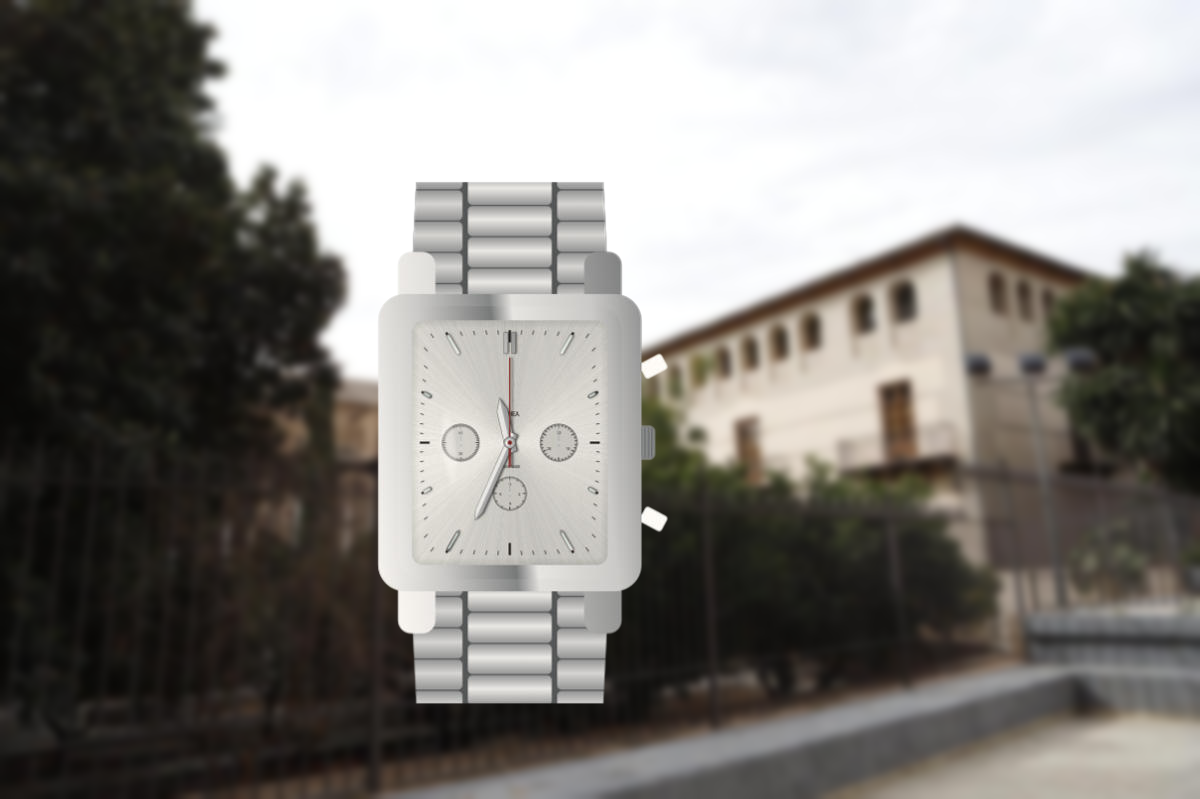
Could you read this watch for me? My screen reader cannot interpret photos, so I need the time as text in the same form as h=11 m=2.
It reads h=11 m=34
